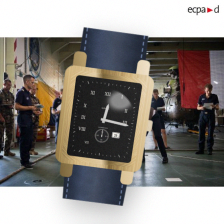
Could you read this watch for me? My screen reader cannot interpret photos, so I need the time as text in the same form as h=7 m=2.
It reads h=12 m=16
